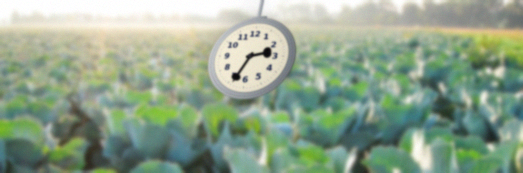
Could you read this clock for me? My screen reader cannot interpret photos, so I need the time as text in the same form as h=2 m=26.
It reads h=2 m=34
